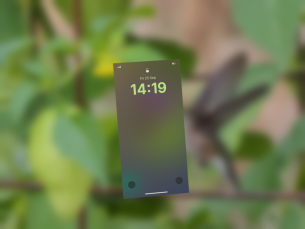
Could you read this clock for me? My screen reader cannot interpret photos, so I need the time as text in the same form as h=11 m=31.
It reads h=14 m=19
